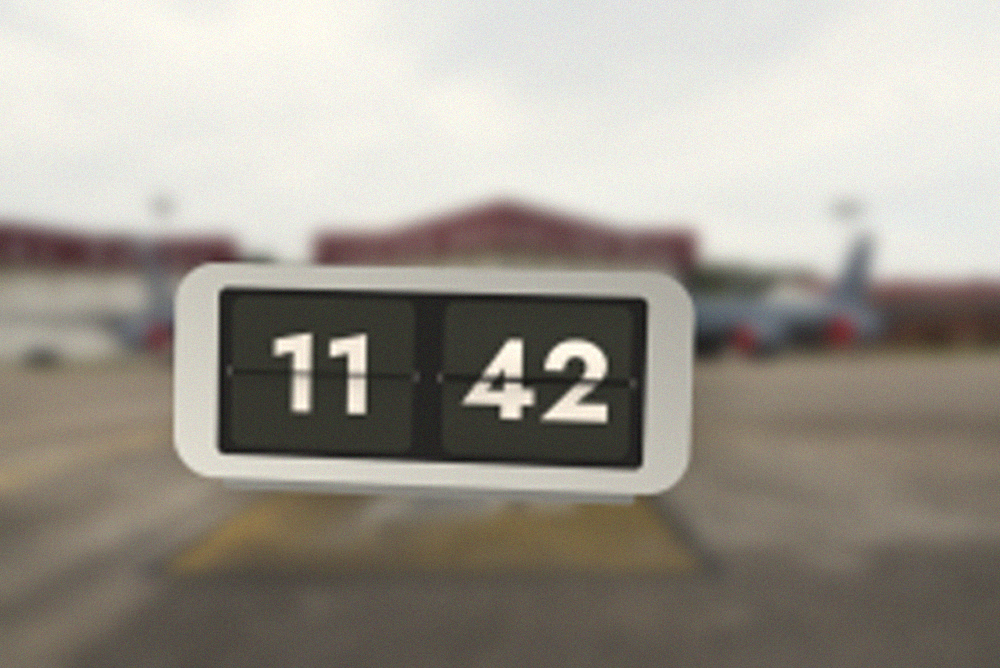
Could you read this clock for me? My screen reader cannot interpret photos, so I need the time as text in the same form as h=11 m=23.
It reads h=11 m=42
